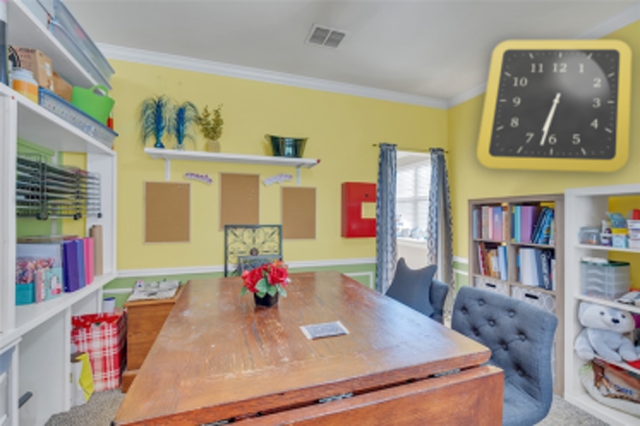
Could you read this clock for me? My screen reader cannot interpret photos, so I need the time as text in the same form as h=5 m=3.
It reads h=6 m=32
